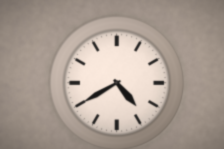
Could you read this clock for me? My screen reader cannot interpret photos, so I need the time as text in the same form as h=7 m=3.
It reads h=4 m=40
